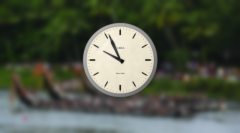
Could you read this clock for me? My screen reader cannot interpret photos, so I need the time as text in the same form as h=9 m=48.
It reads h=9 m=56
